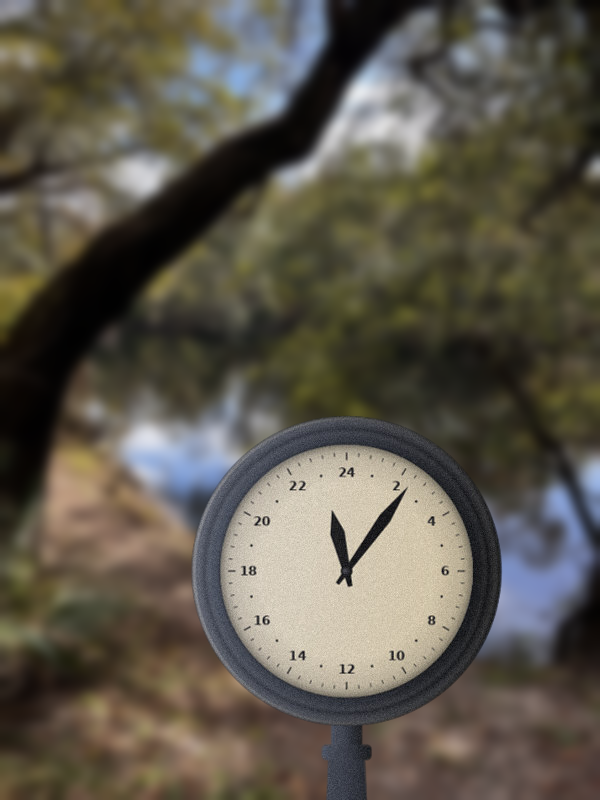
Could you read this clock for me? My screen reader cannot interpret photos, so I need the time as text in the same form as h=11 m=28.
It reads h=23 m=6
